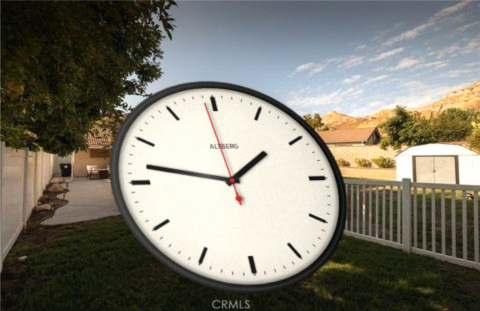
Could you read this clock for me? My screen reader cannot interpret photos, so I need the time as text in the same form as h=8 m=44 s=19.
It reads h=1 m=46 s=59
